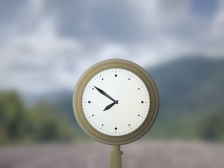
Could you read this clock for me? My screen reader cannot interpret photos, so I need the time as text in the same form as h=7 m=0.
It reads h=7 m=51
